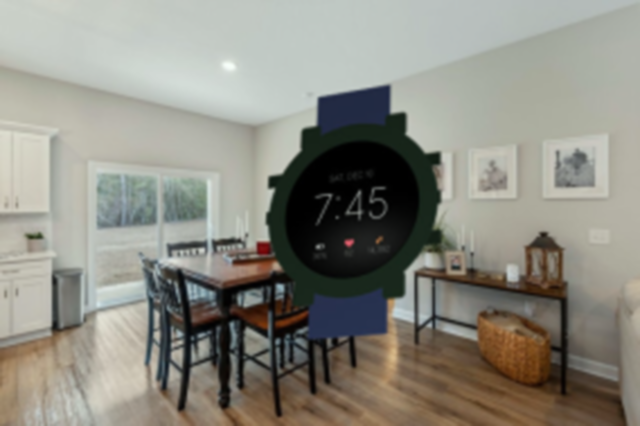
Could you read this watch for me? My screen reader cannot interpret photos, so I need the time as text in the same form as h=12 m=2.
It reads h=7 m=45
